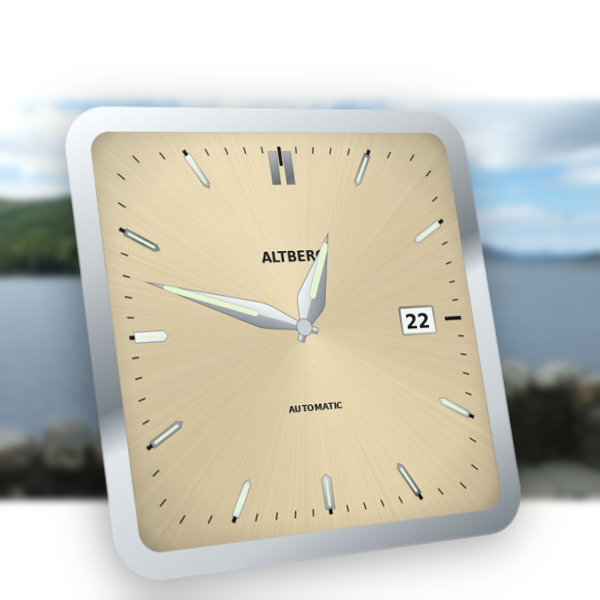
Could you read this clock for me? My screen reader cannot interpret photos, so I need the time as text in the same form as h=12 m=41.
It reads h=12 m=48
